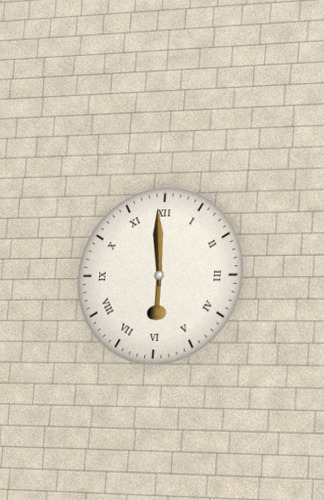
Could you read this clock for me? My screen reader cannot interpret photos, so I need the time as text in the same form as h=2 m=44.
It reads h=5 m=59
